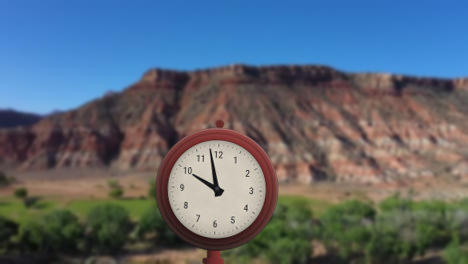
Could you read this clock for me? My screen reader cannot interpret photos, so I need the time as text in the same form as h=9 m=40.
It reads h=9 m=58
